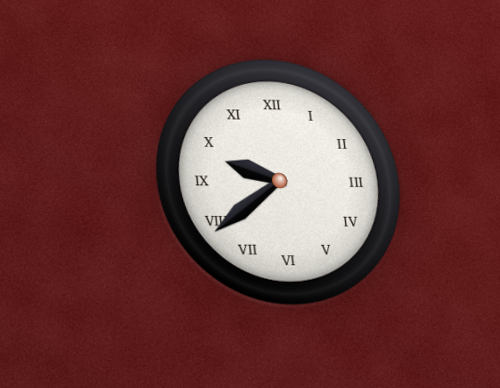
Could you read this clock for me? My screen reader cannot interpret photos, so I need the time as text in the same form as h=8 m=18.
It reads h=9 m=39
